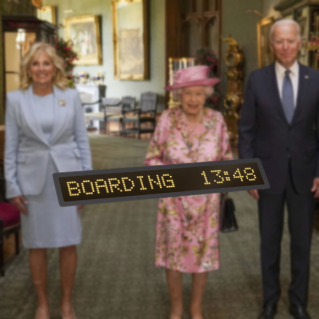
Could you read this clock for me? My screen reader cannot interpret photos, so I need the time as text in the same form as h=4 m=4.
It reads h=13 m=48
